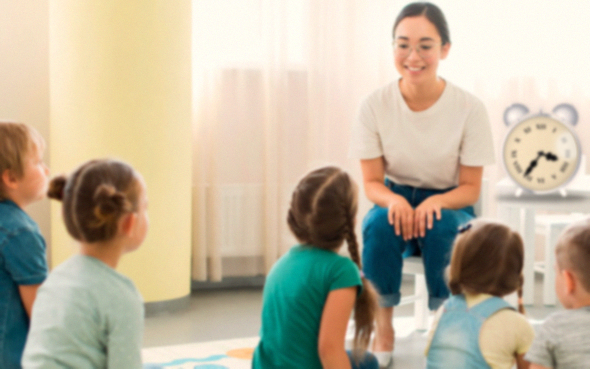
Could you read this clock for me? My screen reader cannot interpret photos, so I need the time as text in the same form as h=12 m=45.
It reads h=3 m=36
